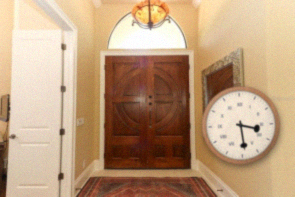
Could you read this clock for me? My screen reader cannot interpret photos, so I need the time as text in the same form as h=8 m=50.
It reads h=3 m=29
